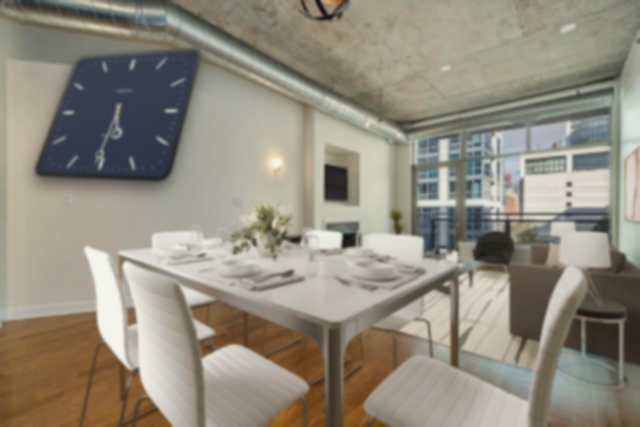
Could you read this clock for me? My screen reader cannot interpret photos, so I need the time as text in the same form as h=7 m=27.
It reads h=5 m=31
